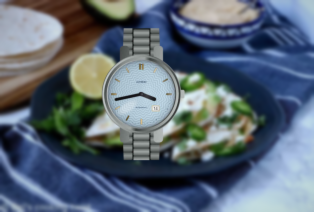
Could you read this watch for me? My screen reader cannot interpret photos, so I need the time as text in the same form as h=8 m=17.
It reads h=3 m=43
